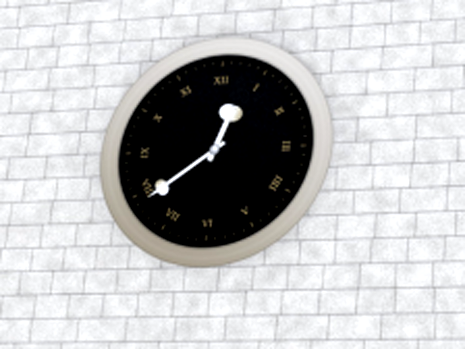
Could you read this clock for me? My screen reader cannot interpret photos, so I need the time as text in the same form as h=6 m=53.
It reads h=12 m=39
